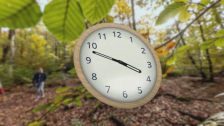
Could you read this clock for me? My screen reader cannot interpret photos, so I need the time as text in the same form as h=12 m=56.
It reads h=3 m=48
